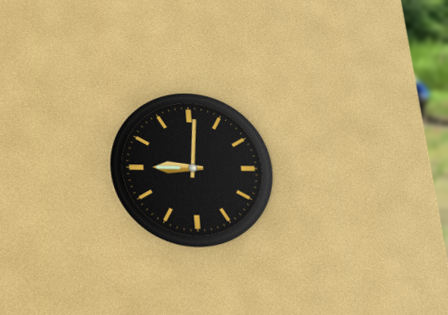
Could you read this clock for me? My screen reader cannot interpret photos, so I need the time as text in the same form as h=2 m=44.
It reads h=9 m=1
